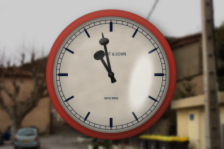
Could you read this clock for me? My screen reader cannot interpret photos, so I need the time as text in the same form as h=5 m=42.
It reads h=10 m=58
